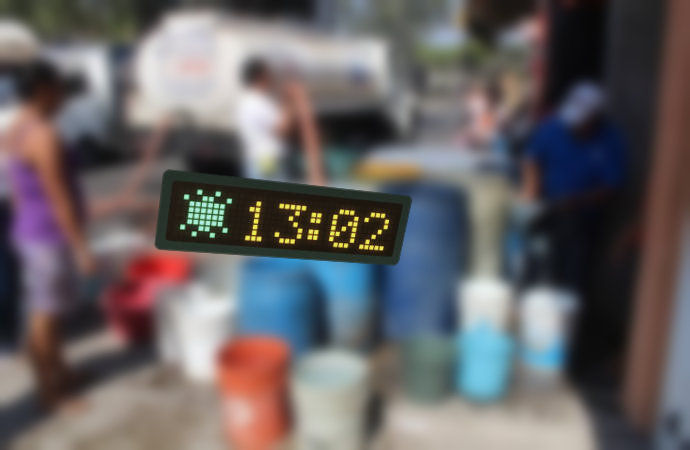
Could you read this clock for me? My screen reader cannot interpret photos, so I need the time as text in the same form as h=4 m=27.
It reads h=13 m=2
